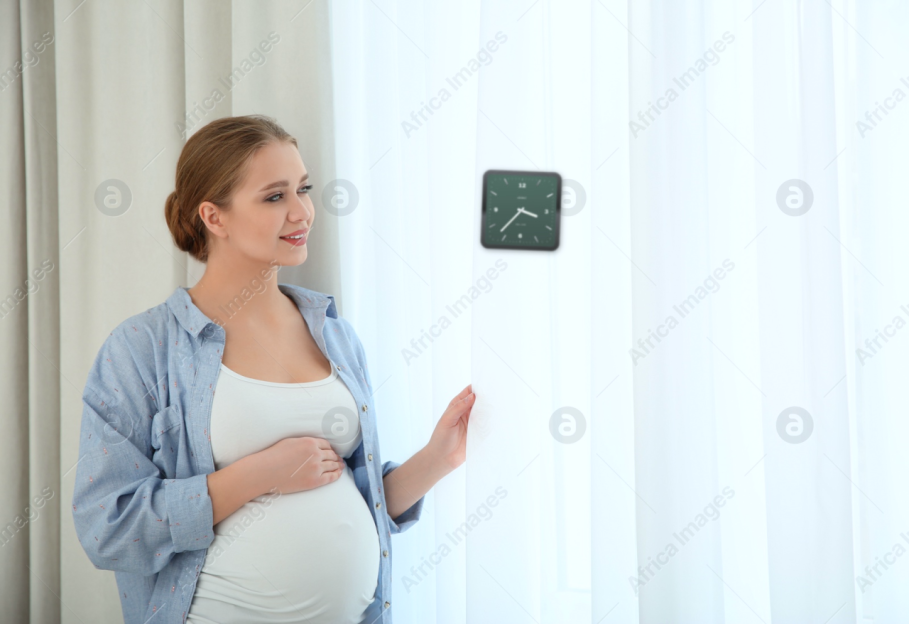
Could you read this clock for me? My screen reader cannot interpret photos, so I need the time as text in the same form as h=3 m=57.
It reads h=3 m=37
